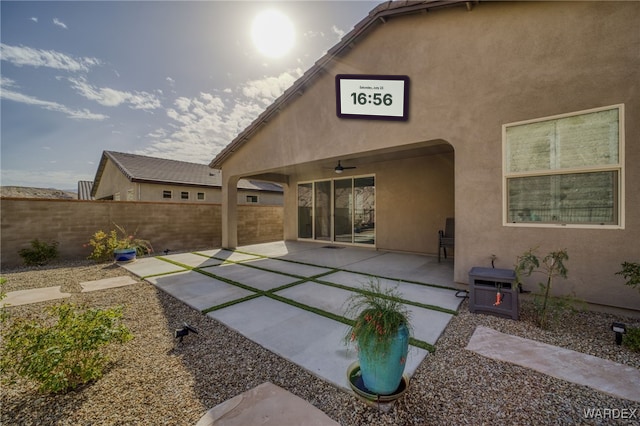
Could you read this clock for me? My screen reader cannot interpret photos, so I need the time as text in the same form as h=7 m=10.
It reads h=16 m=56
